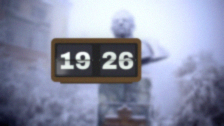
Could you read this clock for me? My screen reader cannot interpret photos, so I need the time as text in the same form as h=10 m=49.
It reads h=19 m=26
